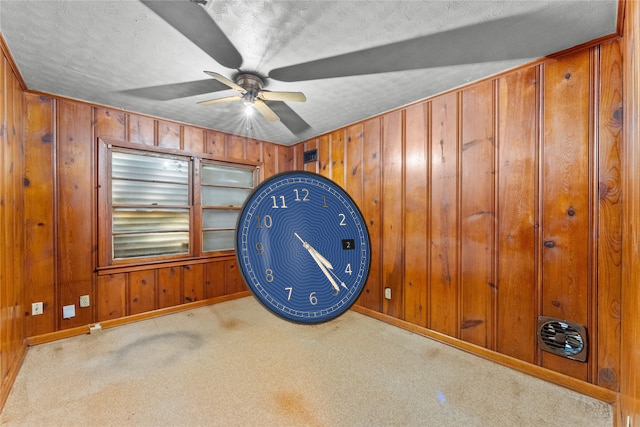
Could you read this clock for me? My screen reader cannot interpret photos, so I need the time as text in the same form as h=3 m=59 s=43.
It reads h=4 m=24 s=23
